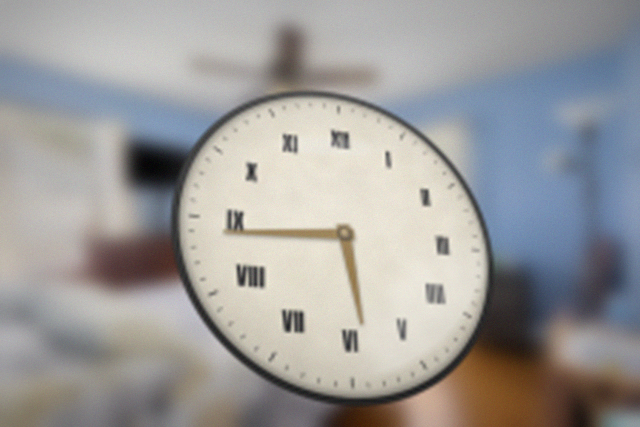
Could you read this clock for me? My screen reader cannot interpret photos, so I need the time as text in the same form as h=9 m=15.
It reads h=5 m=44
